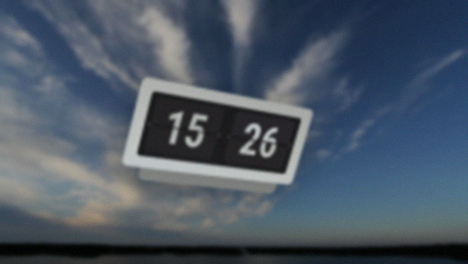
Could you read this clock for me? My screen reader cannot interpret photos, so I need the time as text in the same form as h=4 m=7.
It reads h=15 m=26
